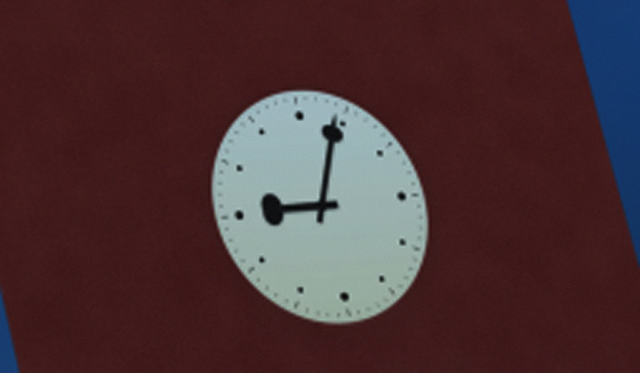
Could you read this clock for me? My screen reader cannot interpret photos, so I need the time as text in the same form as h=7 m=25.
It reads h=9 m=4
